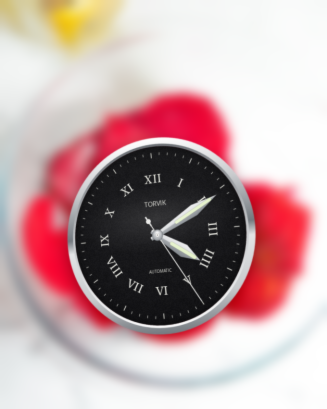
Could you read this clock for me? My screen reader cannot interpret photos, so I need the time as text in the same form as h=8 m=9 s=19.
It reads h=4 m=10 s=25
